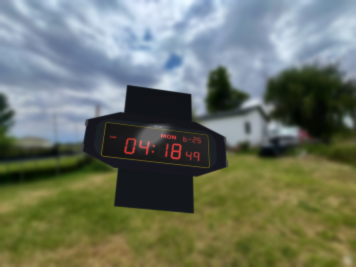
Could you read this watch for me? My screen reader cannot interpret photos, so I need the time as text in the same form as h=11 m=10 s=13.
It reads h=4 m=18 s=49
